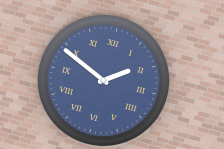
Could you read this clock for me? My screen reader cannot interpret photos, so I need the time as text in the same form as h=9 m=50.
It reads h=1 m=49
